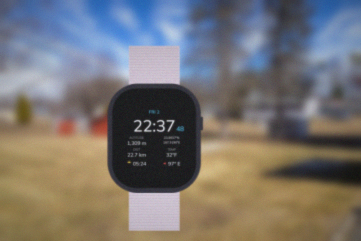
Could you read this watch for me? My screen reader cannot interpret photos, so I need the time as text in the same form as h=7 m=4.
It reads h=22 m=37
